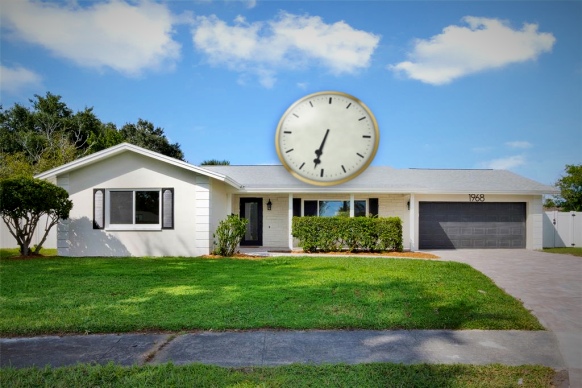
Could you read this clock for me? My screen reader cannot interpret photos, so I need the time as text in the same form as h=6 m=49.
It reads h=6 m=32
